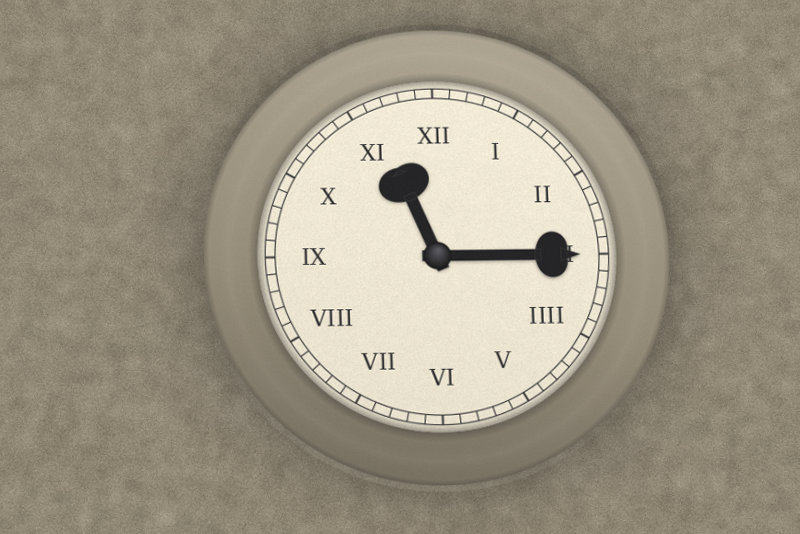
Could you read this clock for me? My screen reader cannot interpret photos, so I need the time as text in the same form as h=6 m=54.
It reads h=11 m=15
